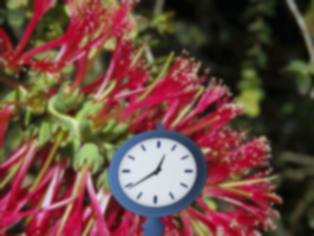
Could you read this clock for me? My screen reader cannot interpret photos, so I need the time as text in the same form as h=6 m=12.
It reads h=12 m=39
